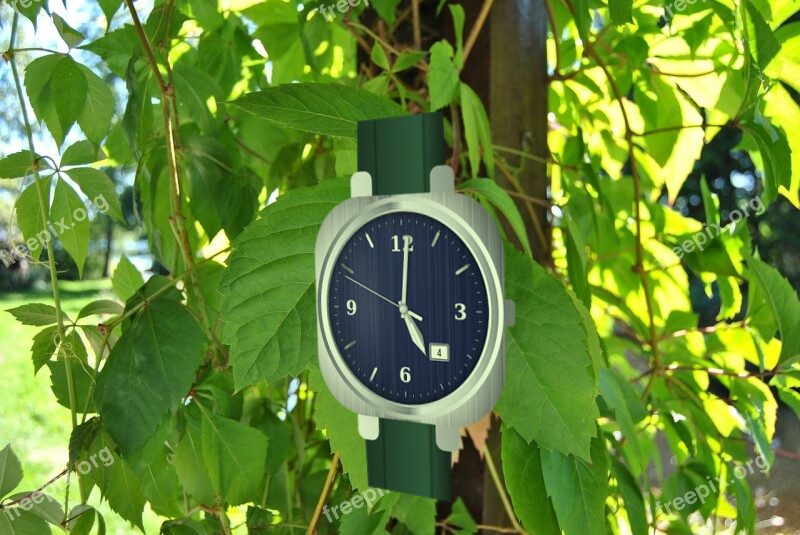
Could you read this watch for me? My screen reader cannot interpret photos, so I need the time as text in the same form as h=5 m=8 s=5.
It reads h=5 m=0 s=49
